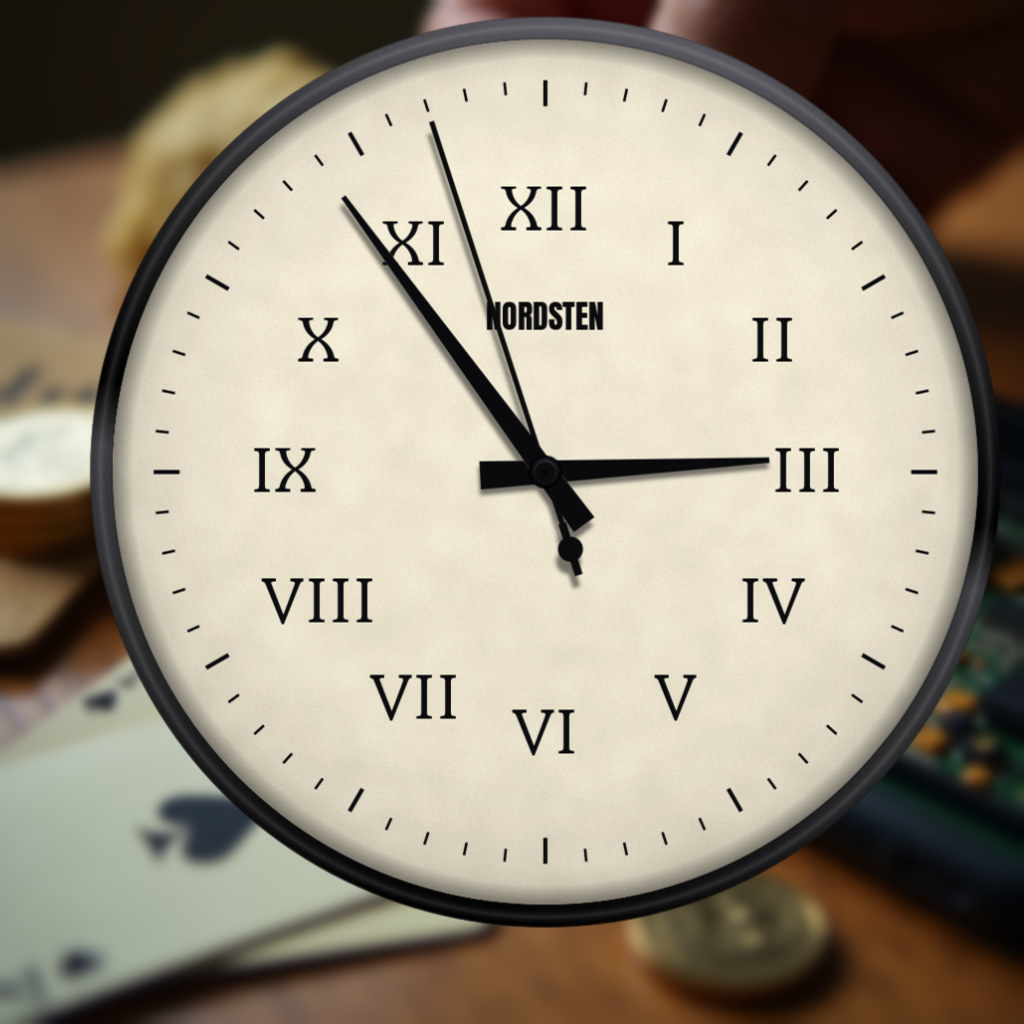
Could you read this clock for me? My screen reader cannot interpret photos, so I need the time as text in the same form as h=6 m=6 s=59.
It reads h=2 m=53 s=57
